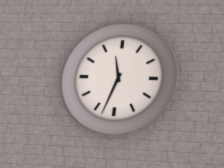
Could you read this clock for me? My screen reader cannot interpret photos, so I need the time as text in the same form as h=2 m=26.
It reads h=11 m=33
